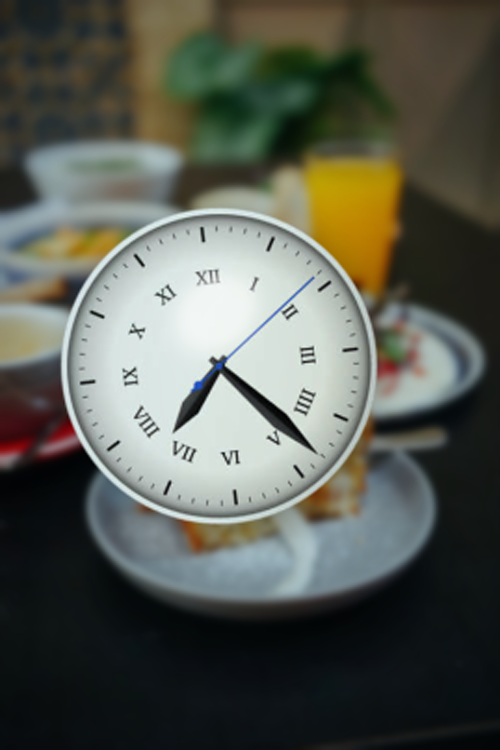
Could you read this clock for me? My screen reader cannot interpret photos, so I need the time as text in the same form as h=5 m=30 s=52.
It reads h=7 m=23 s=9
